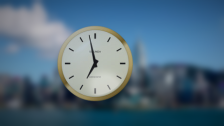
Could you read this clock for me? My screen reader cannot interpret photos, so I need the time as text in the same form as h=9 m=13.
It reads h=6 m=58
